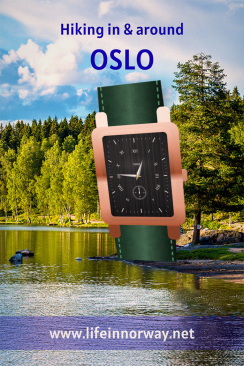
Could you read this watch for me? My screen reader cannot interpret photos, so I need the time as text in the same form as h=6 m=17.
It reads h=12 m=46
